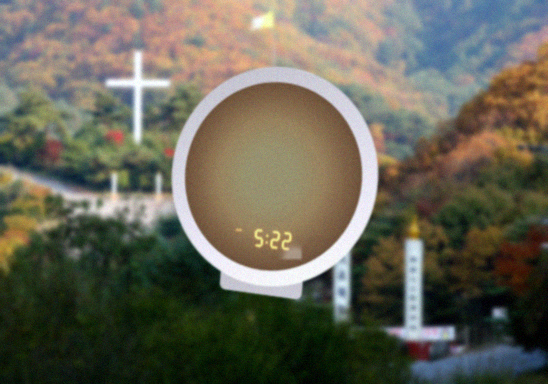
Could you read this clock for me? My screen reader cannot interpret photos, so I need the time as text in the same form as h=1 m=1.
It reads h=5 m=22
